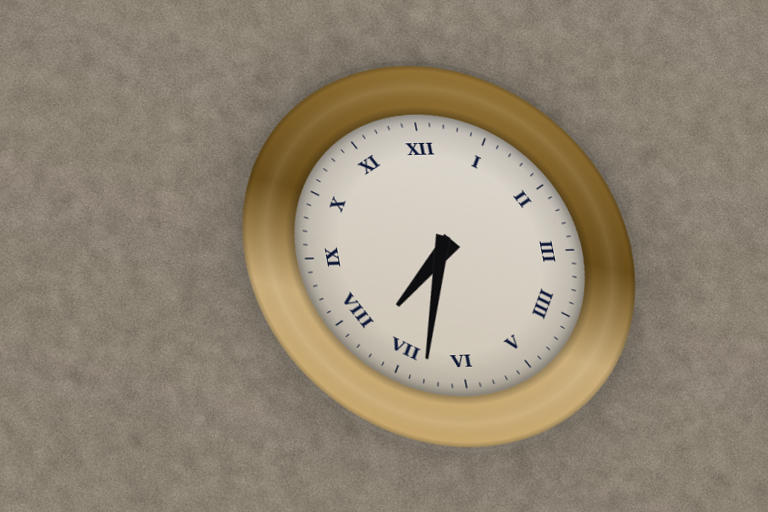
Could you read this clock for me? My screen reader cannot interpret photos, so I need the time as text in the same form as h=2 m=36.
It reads h=7 m=33
